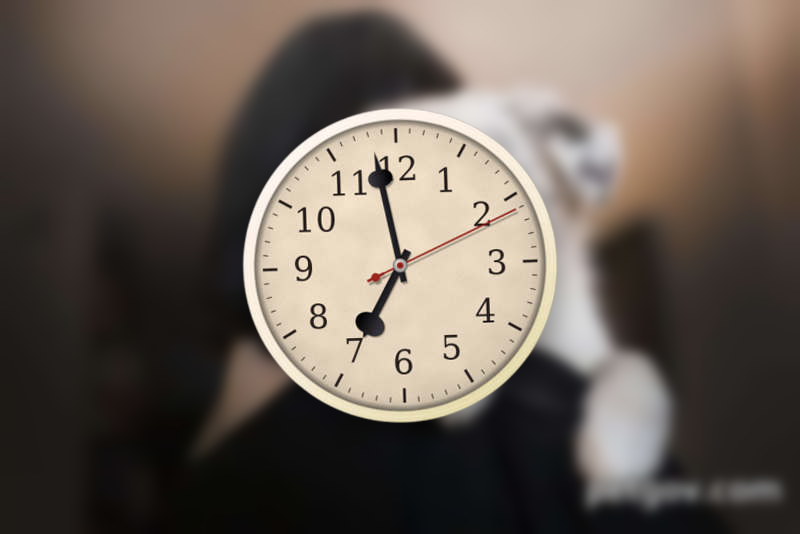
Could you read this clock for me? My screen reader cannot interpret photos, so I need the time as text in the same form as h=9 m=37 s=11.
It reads h=6 m=58 s=11
